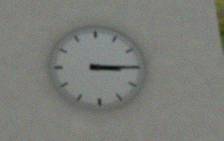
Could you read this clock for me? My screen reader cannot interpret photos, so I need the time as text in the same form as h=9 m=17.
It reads h=3 m=15
